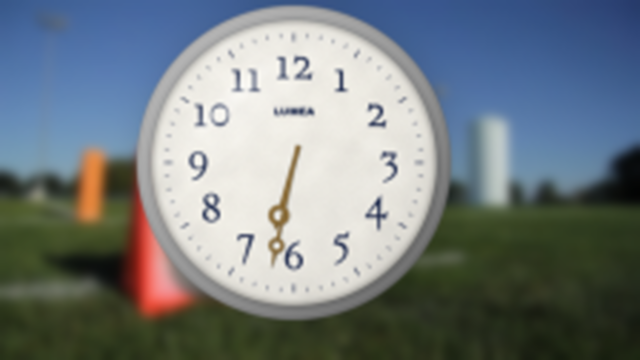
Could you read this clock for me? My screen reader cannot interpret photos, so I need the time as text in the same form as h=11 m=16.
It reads h=6 m=32
